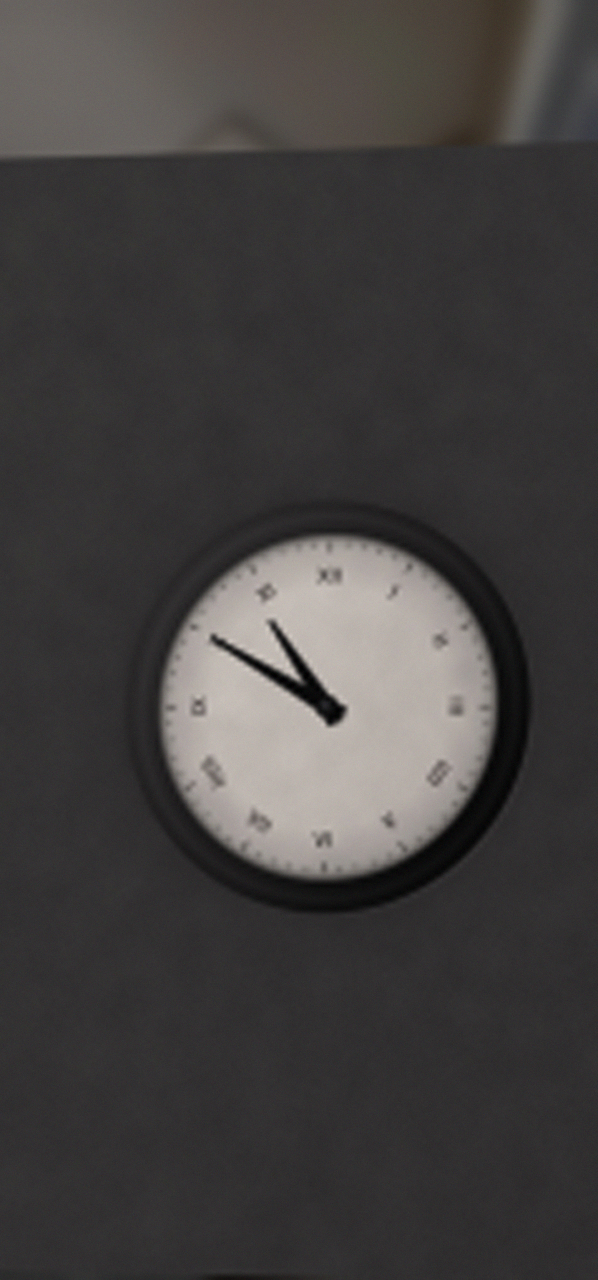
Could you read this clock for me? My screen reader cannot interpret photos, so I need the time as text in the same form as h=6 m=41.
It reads h=10 m=50
